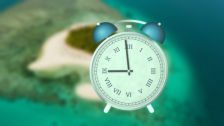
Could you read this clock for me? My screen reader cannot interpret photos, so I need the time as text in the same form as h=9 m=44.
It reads h=8 m=59
